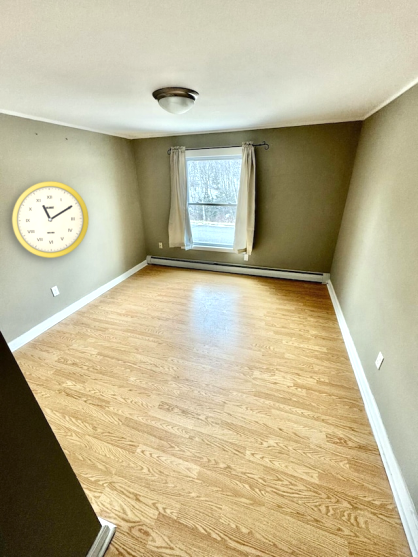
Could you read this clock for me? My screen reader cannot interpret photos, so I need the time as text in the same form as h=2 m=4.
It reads h=11 m=10
